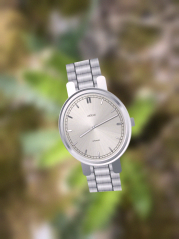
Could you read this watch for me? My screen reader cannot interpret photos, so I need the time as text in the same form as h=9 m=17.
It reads h=8 m=12
